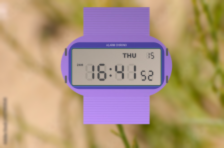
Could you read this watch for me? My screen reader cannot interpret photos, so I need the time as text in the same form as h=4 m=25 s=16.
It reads h=16 m=41 s=52
